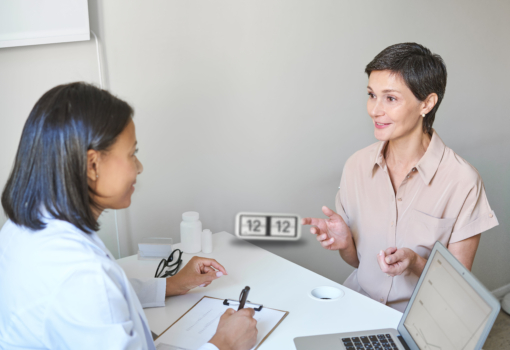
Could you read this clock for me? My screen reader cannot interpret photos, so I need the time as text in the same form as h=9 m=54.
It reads h=12 m=12
